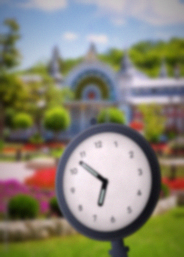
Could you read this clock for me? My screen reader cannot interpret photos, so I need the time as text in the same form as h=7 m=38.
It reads h=6 m=53
